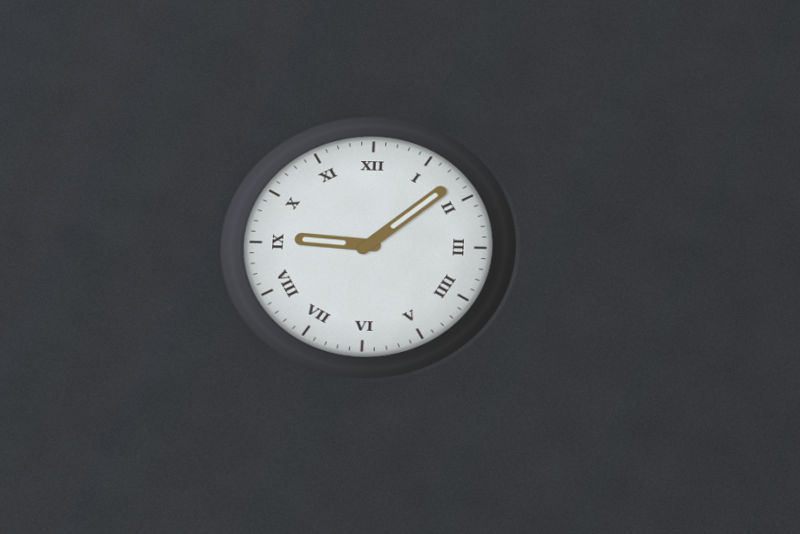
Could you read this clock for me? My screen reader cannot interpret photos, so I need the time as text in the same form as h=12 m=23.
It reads h=9 m=8
